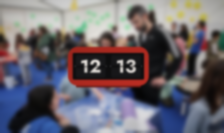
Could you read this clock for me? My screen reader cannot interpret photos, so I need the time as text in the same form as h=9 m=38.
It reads h=12 m=13
